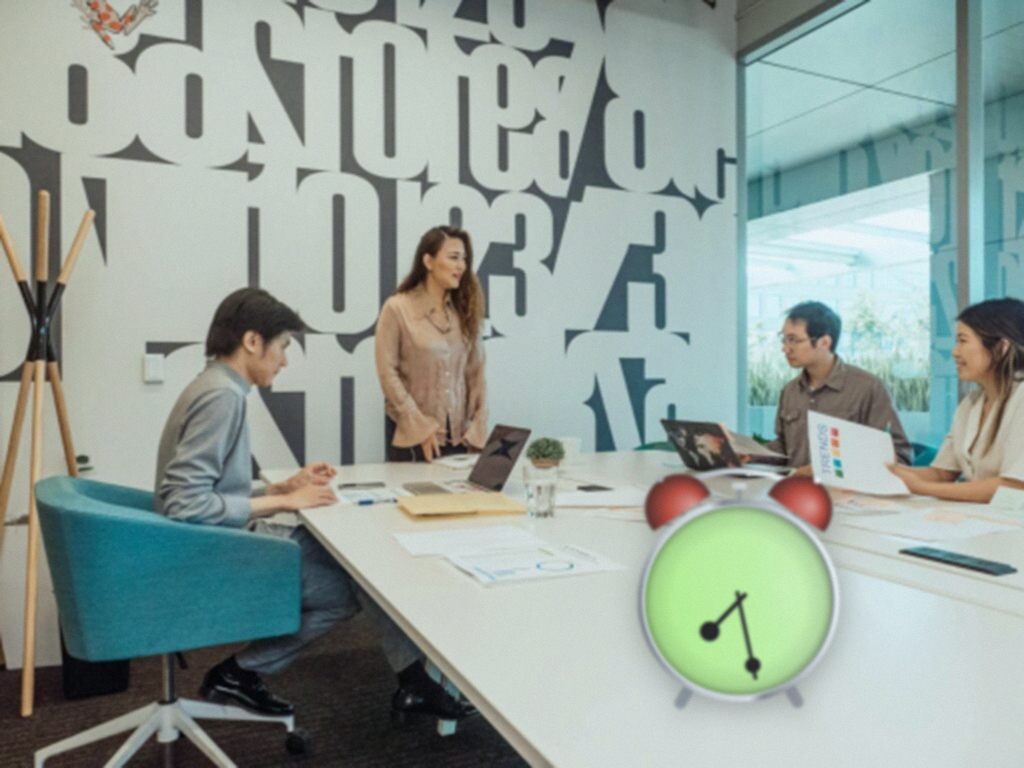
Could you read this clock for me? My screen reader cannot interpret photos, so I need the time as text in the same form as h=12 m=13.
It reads h=7 m=28
